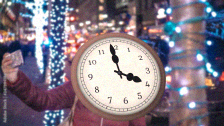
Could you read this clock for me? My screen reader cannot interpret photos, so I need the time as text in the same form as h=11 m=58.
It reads h=3 m=59
